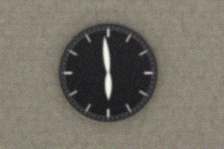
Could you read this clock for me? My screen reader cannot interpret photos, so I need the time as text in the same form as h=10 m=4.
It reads h=5 m=59
